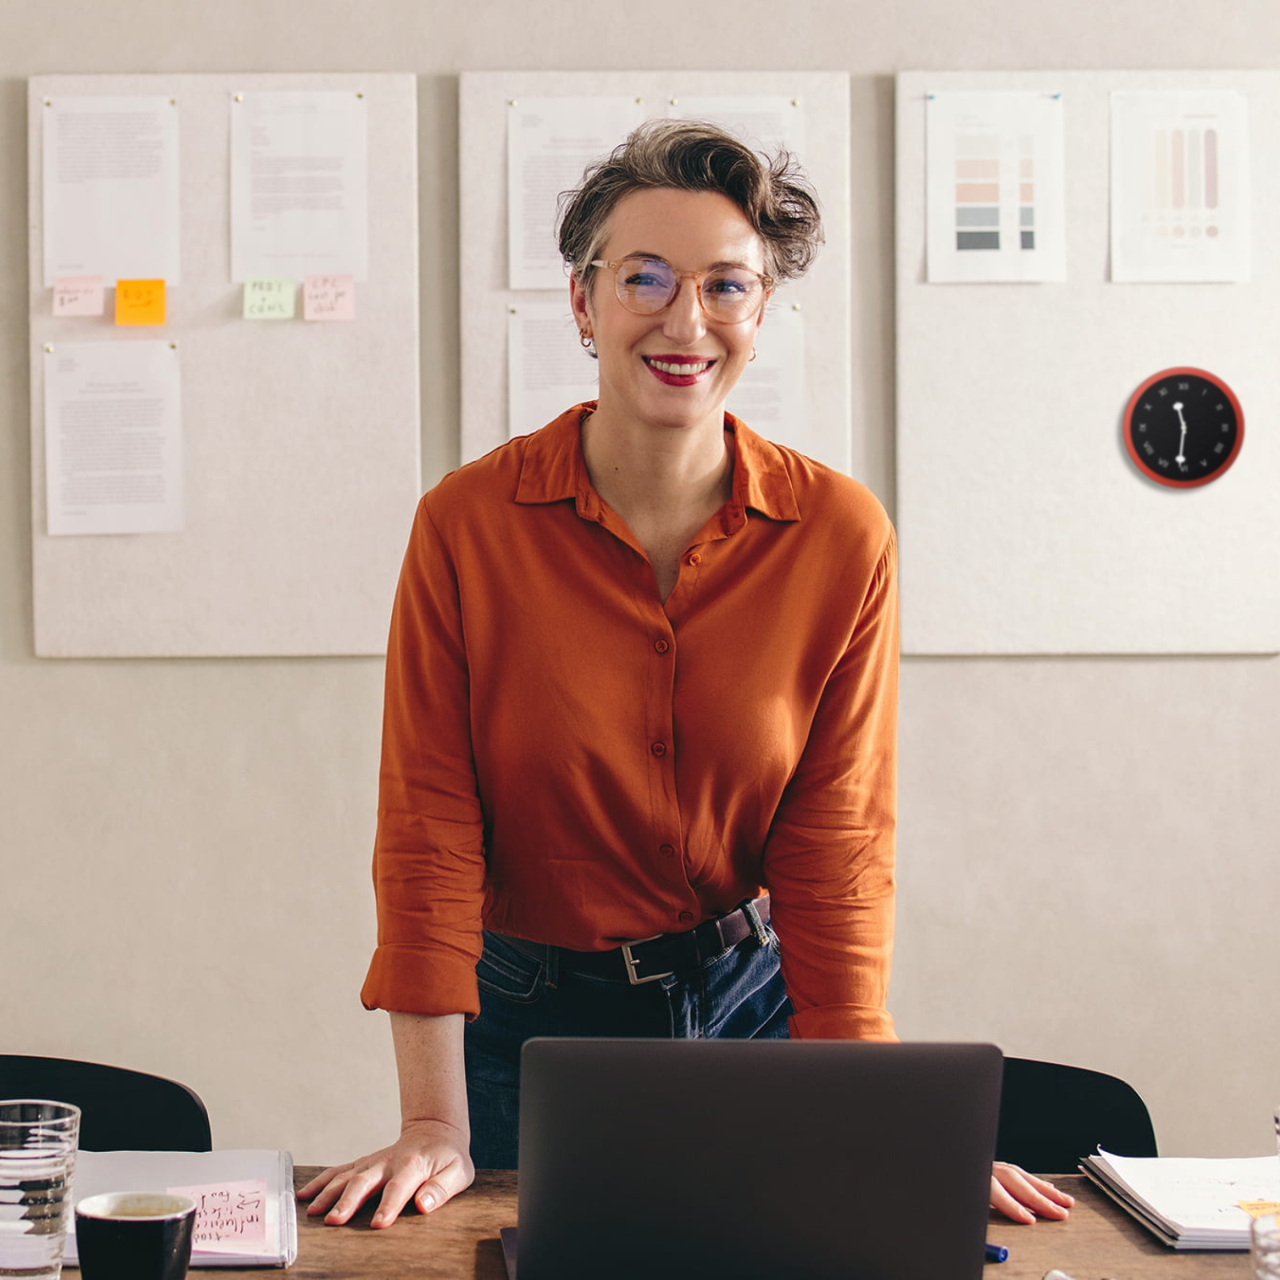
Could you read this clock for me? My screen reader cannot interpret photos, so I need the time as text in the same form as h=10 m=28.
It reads h=11 m=31
